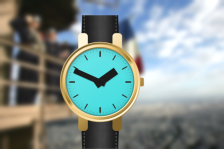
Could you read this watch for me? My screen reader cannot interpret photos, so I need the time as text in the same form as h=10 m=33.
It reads h=1 m=49
